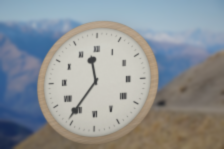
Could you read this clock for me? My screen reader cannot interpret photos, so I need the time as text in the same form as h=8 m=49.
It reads h=11 m=36
